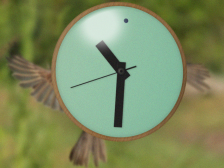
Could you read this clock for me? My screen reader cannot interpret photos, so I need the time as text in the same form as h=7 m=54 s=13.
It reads h=10 m=29 s=41
